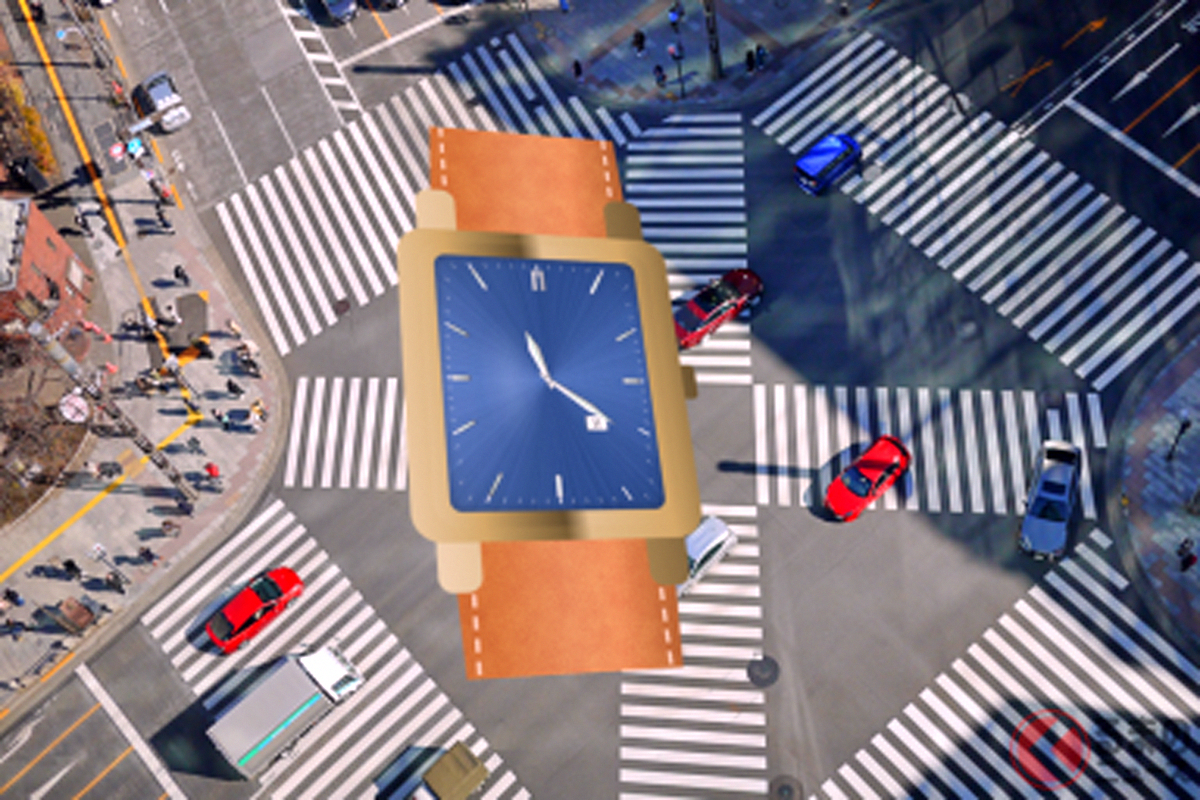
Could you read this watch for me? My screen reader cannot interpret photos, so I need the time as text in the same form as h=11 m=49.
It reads h=11 m=21
